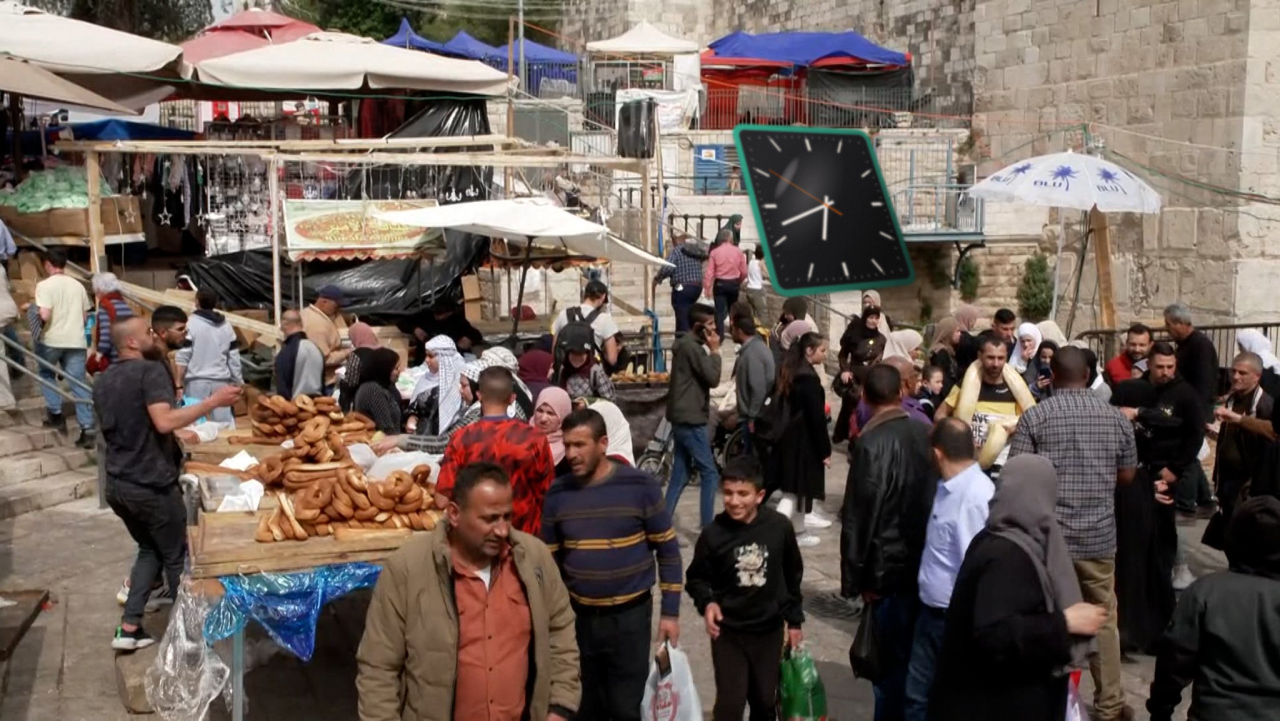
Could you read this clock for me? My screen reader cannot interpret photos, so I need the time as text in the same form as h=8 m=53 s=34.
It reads h=6 m=41 s=51
